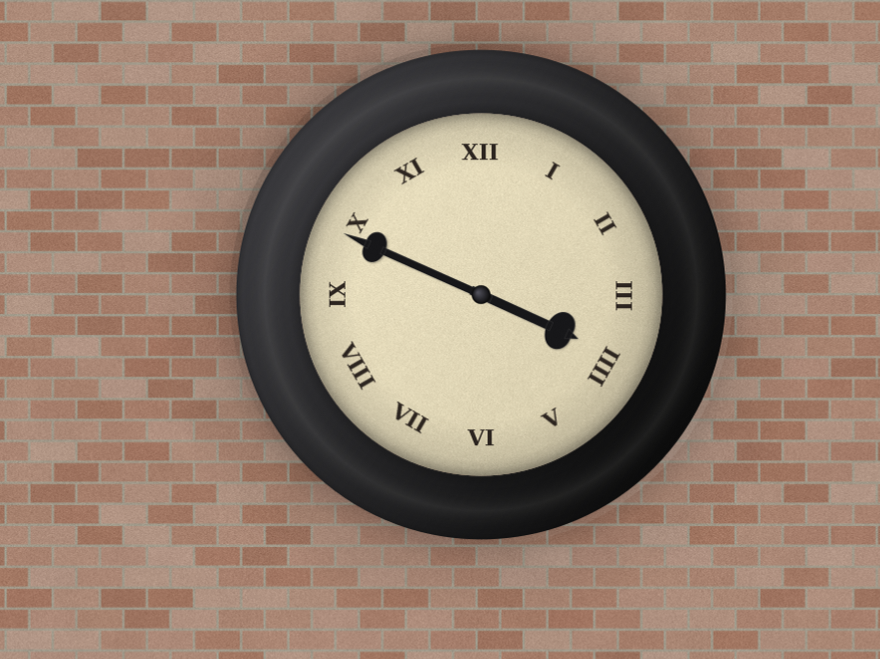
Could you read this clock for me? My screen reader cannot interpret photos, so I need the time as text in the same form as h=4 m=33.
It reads h=3 m=49
